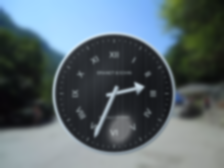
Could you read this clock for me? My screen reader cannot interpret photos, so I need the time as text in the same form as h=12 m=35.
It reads h=2 m=34
